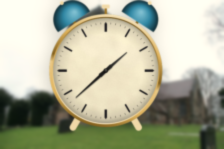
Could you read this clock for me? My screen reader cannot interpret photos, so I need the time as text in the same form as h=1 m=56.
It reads h=1 m=38
